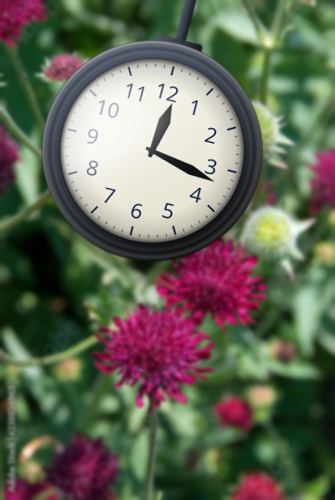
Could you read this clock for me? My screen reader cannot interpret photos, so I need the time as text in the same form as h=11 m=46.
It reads h=12 m=17
